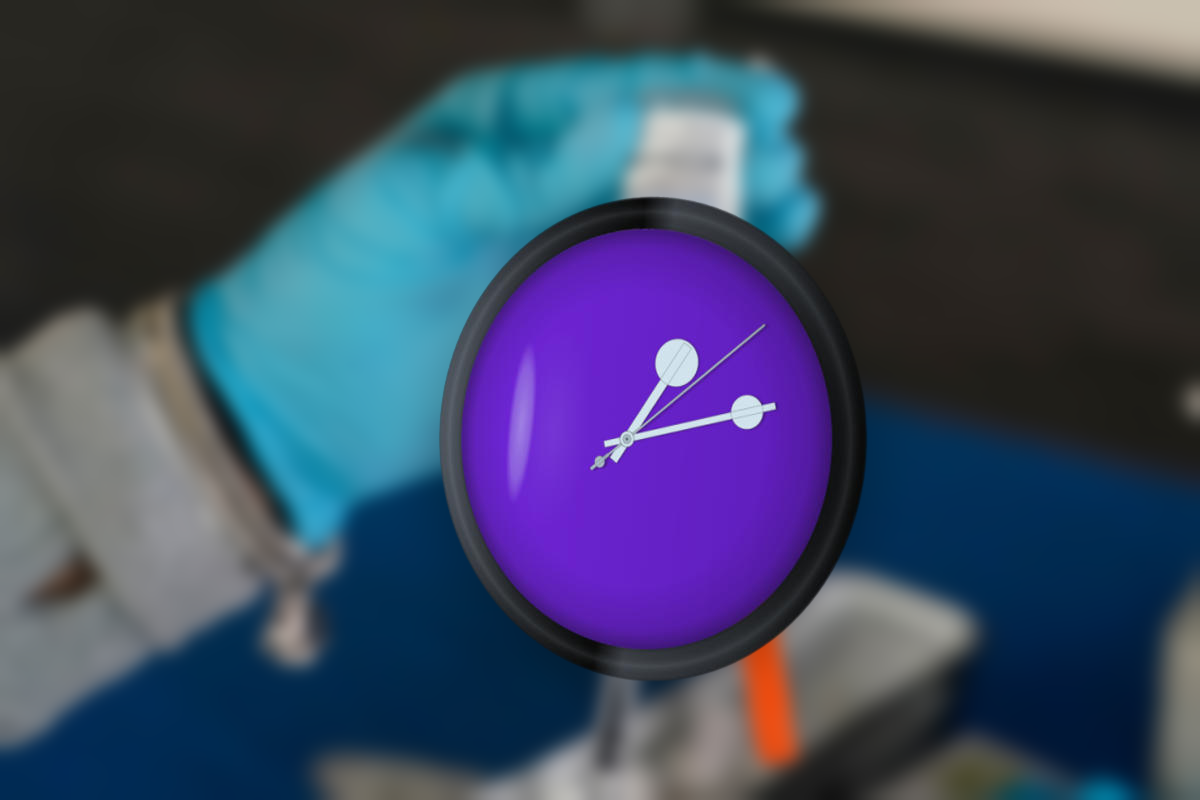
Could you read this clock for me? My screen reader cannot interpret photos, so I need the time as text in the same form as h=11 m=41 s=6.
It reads h=1 m=13 s=9
